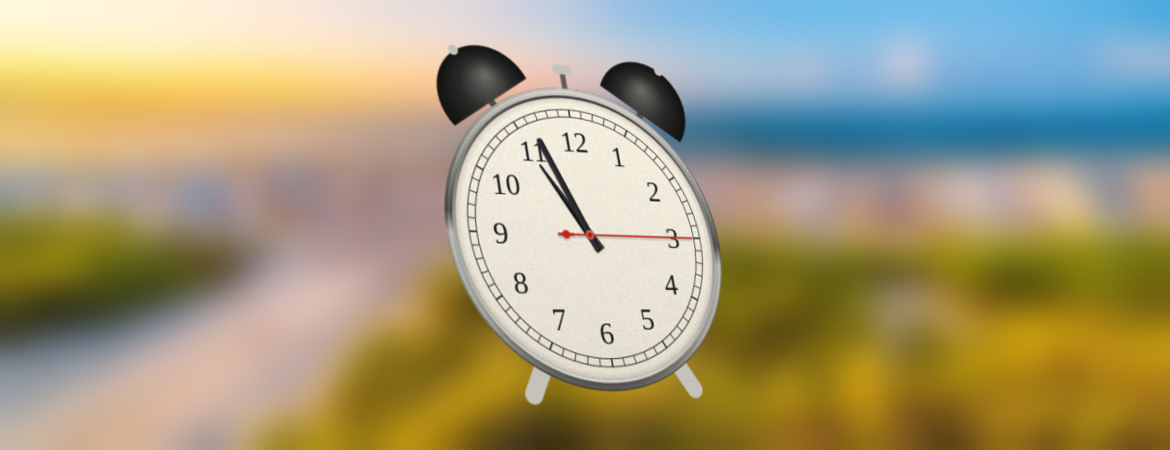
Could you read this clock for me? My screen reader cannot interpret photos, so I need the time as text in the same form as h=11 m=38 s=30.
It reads h=10 m=56 s=15
